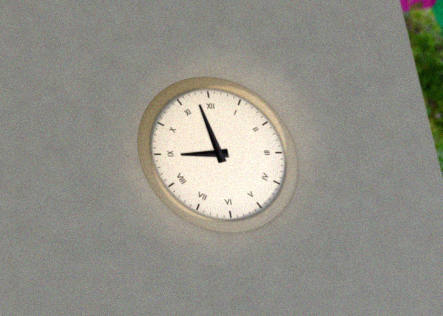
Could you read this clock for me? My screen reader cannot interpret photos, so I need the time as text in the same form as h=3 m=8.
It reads h=8 m=58
